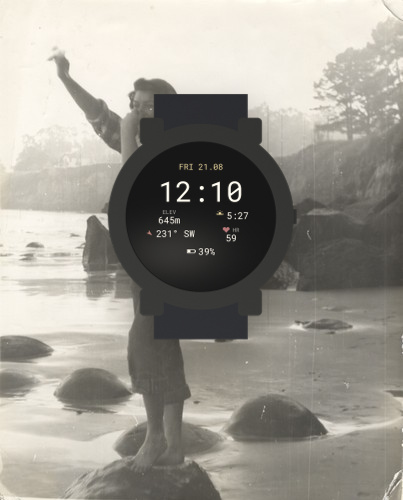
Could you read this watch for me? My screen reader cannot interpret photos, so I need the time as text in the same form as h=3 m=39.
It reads h=12 m=10
